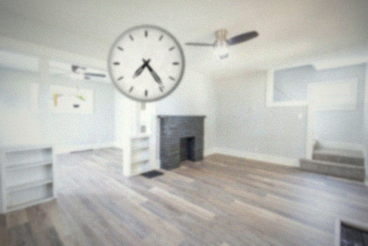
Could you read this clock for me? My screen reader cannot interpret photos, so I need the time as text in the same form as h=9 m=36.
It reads h=7 m=24
